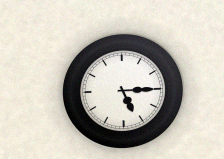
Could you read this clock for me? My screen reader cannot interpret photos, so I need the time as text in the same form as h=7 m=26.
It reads h=5 m=15
